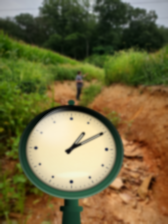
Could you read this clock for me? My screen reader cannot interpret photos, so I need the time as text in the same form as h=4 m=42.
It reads h=1 m=10
